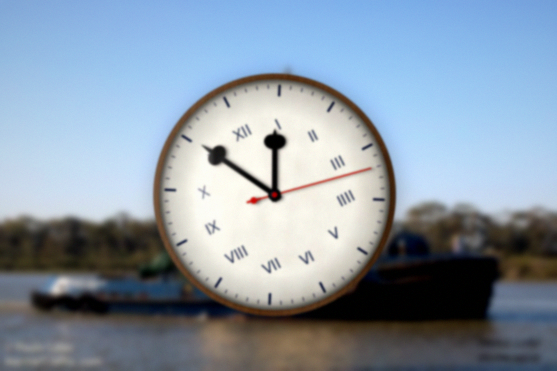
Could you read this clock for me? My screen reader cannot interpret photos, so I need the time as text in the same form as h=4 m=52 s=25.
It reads h=12 m=55 s=17
